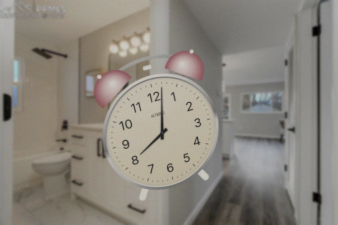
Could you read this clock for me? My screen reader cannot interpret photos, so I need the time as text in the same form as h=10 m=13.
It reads h=8 m=2
